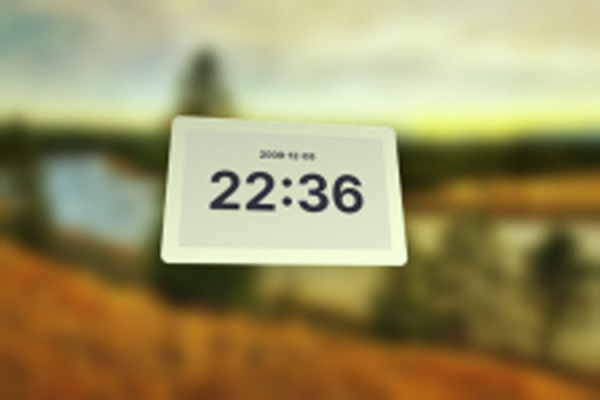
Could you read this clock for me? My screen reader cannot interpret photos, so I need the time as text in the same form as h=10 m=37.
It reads h=22 m=36
